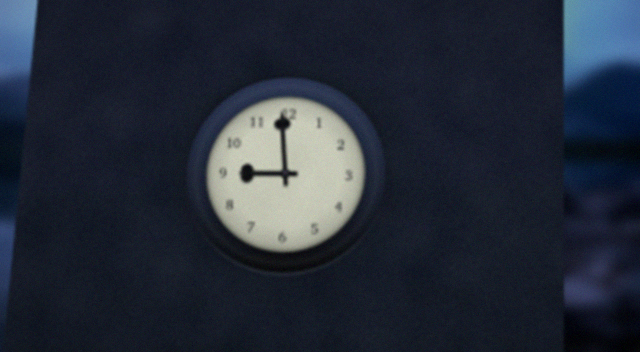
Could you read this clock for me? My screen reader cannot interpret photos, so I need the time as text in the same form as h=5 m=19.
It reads h=8 m=59
